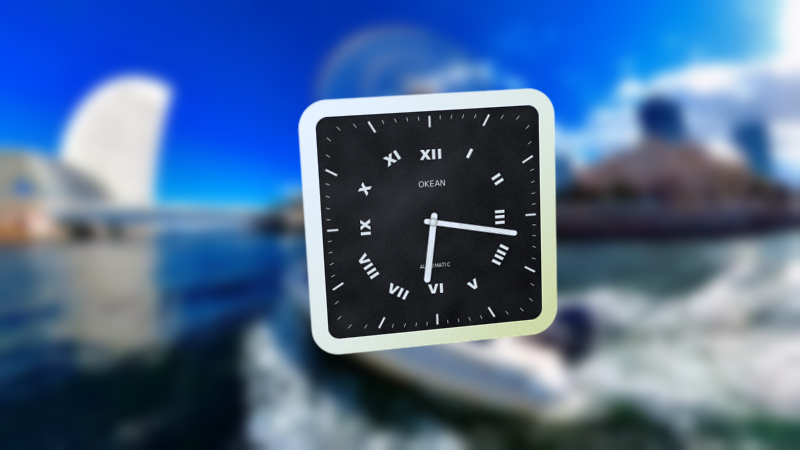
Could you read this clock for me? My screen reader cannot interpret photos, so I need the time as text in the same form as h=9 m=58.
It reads h=6 m=17
